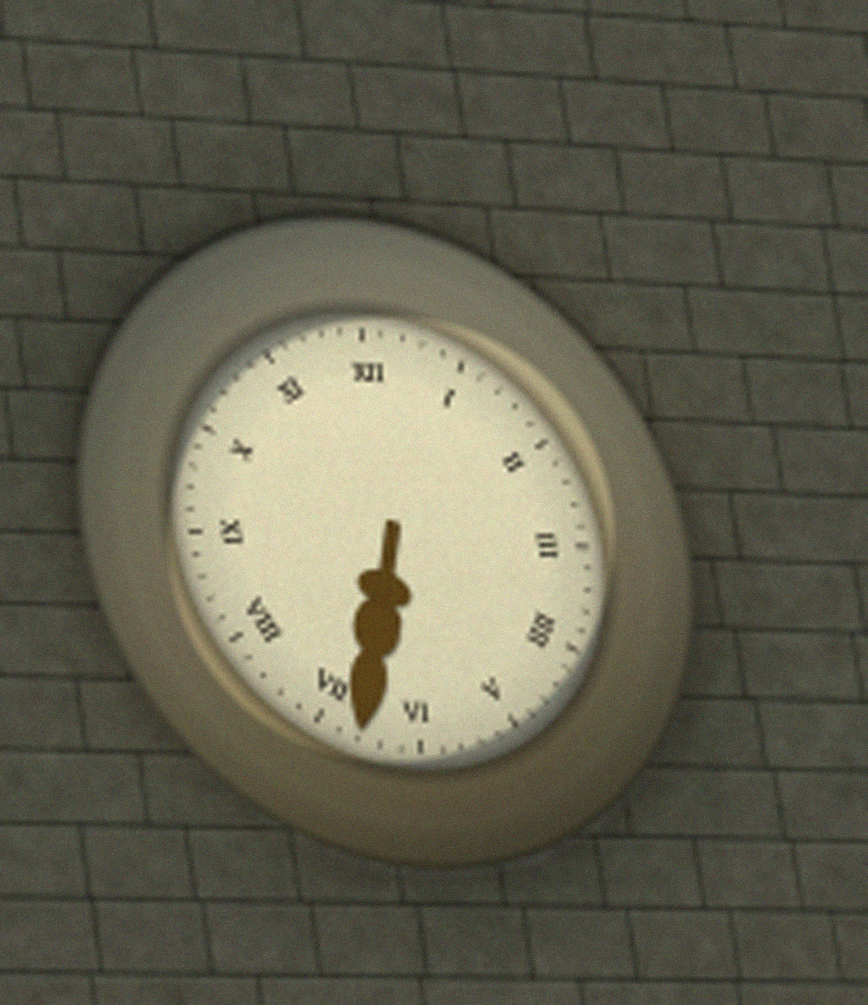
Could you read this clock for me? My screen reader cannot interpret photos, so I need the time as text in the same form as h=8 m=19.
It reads h=6 m=33
